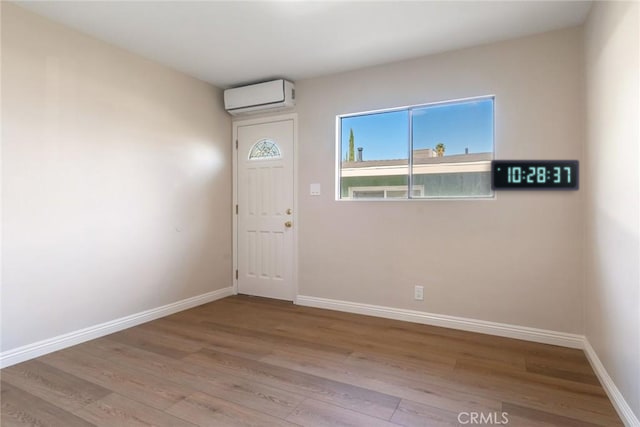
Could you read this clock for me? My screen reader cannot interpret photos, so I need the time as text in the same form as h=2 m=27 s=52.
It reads h=10 m=28 s=37
